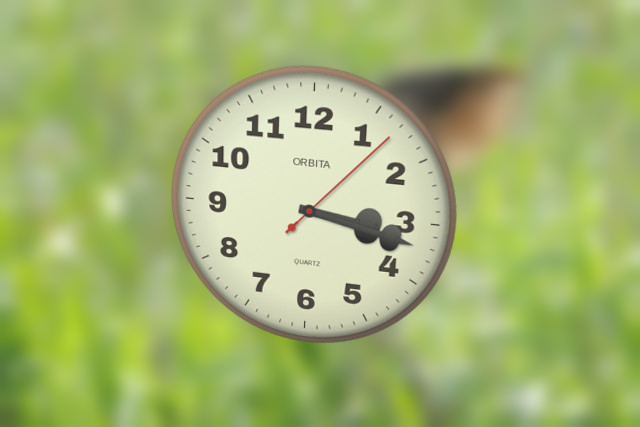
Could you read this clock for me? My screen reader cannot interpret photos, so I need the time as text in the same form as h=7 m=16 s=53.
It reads h=3 m=17 s=7
